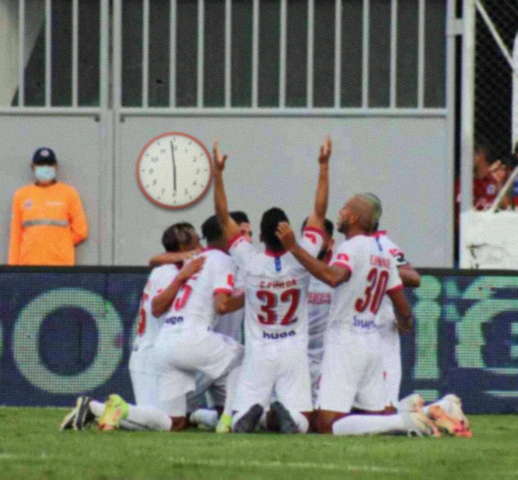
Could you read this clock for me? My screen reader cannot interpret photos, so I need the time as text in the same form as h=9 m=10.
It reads h=5 m=59
